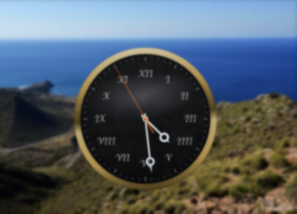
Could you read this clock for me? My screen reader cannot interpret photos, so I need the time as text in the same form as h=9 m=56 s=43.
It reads h=4 m=28 s=55
